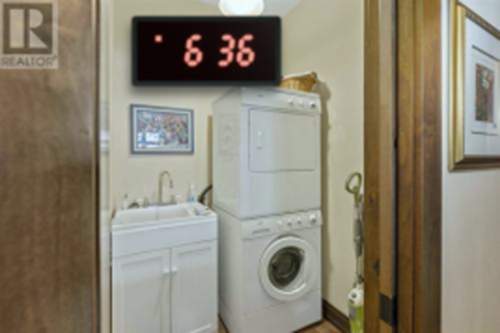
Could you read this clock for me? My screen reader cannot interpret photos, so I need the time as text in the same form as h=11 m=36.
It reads h=6 m=36
